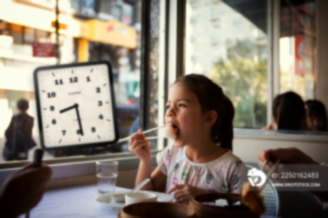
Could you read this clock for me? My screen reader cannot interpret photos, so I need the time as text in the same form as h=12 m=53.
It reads h=8 m=29
